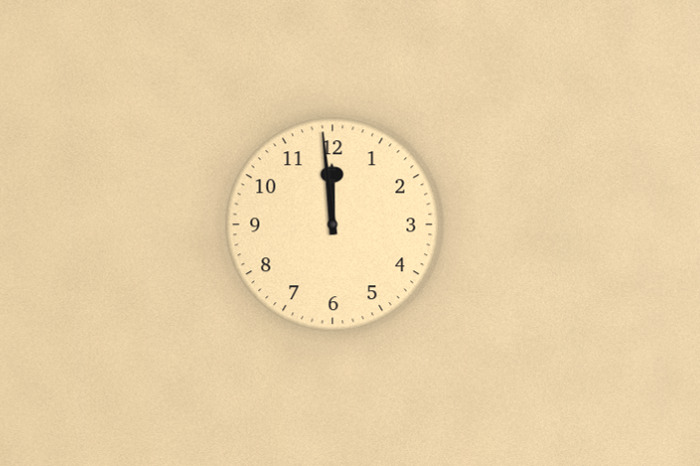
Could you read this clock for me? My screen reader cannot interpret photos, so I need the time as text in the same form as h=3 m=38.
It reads h=11 m=59
